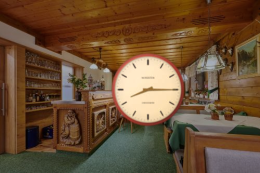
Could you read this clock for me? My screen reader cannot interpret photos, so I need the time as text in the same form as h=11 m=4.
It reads h=8 m=15
